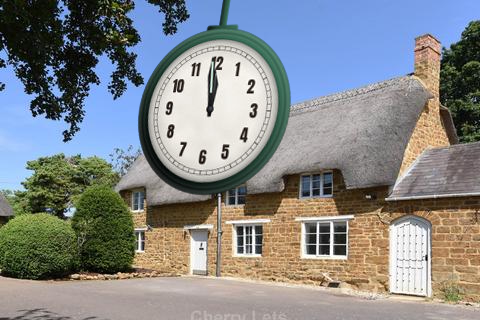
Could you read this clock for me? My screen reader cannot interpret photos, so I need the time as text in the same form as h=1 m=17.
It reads h=11 m=59
